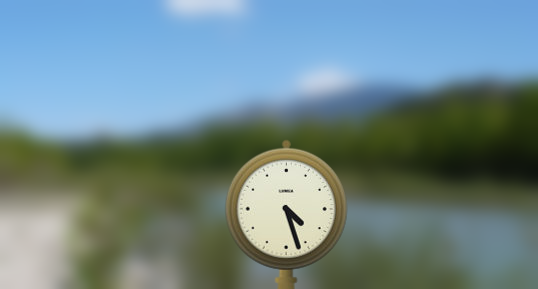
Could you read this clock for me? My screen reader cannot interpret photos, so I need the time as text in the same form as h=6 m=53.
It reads h=4 m=27
